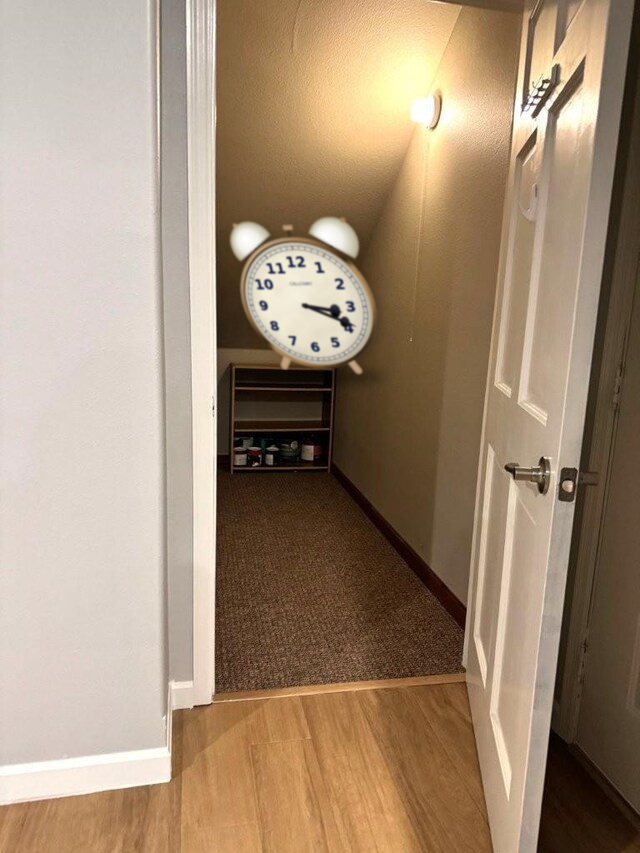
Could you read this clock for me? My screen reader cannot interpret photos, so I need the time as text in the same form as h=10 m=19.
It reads h=3 m=19
